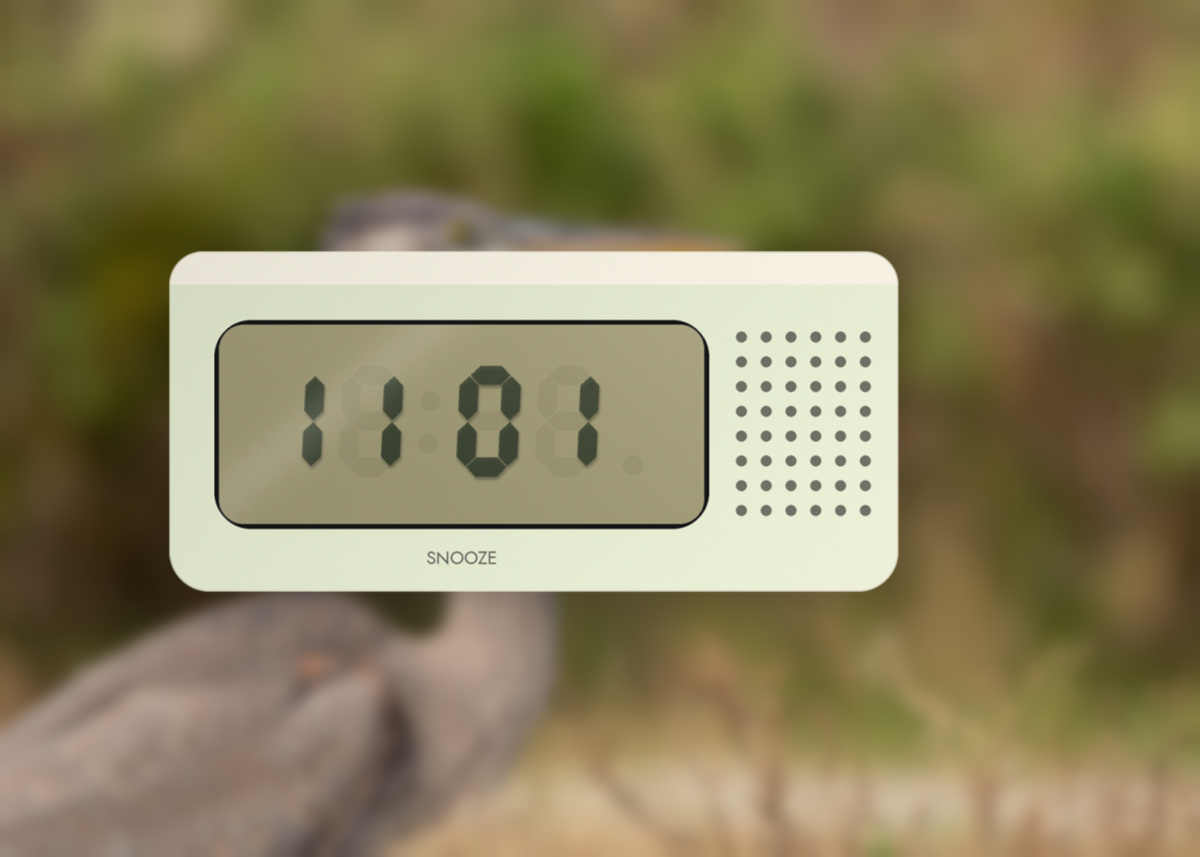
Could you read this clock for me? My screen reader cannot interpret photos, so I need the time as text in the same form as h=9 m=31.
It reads h=11 m=1
